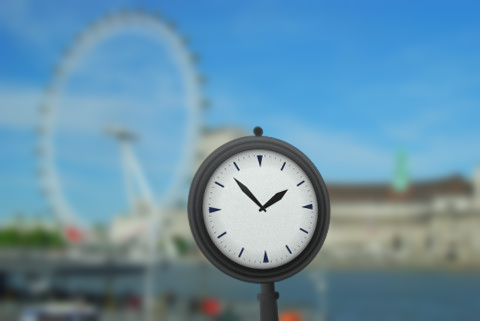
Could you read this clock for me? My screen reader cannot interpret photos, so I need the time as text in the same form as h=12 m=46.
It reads h=1 m=53
